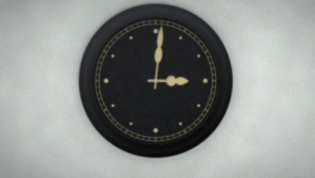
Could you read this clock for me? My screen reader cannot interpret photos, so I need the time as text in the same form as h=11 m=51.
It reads h=3 m=1
